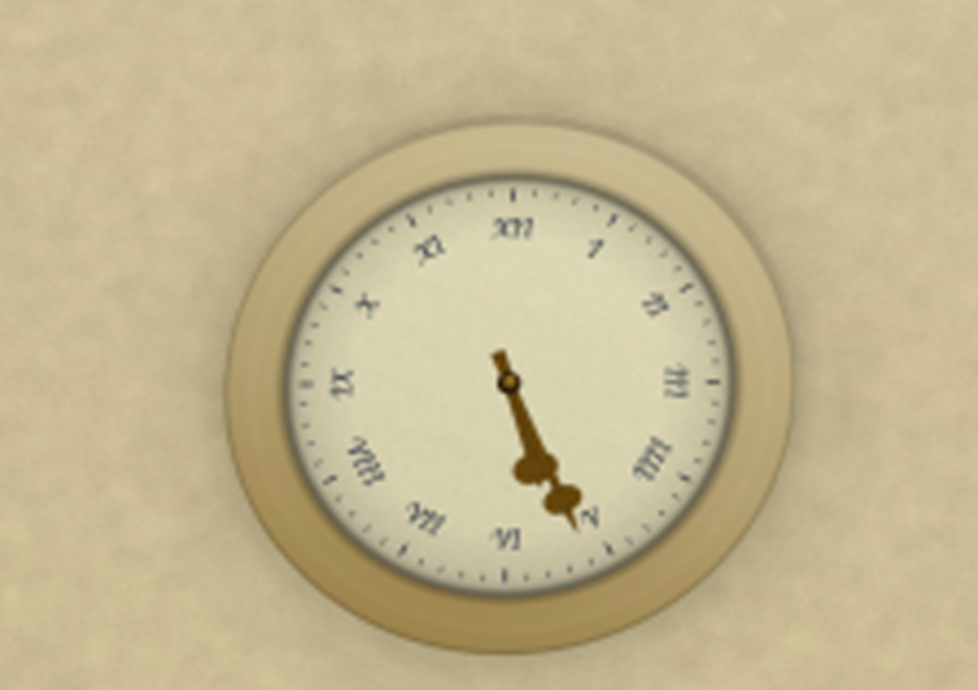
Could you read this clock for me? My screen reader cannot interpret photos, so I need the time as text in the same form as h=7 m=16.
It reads h=5 m=26
